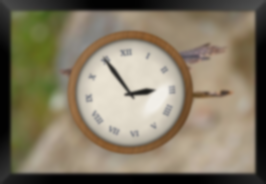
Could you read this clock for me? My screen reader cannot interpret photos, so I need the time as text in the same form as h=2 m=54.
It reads h=2 m=55
